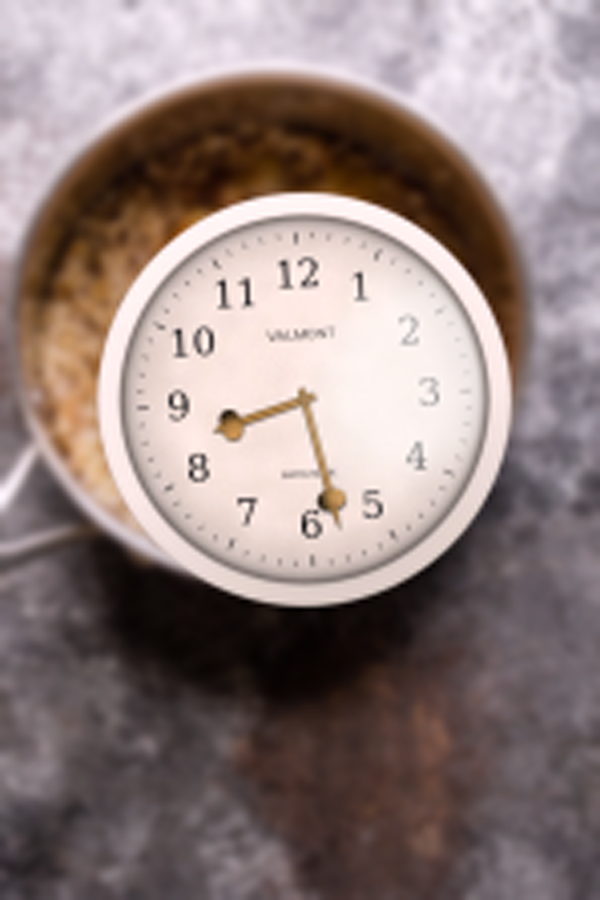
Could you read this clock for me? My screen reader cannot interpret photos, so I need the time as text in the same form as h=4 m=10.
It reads h=8 m=28
